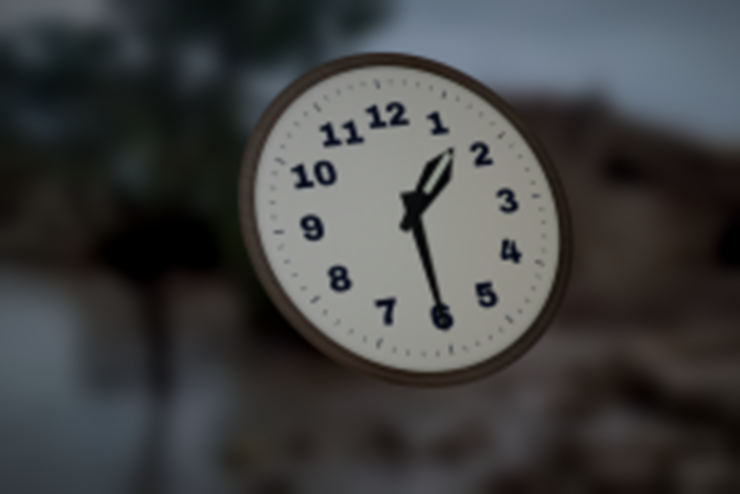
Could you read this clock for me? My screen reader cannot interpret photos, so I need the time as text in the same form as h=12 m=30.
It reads h=1 m=30
